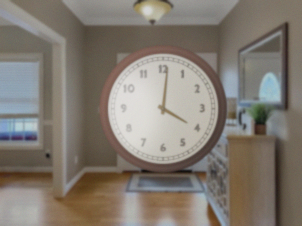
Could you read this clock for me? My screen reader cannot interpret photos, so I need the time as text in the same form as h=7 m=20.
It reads h=4 m=1
